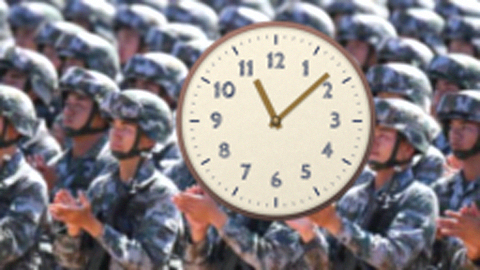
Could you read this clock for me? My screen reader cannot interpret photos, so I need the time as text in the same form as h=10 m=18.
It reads h=11 m=8
